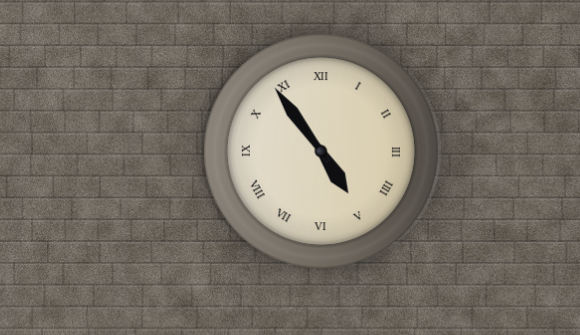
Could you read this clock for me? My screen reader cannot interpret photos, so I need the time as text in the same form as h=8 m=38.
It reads h=4 m=54
